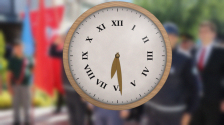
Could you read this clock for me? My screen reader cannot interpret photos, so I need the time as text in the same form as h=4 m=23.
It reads h=6 m=29
